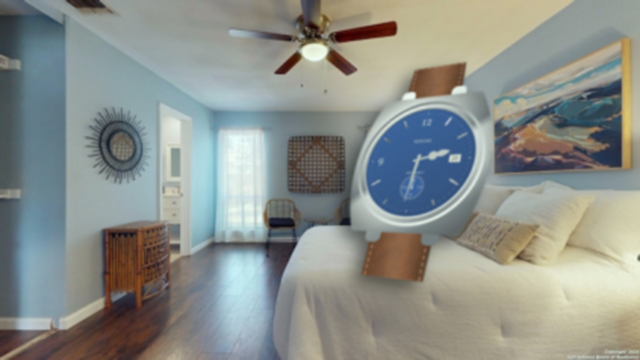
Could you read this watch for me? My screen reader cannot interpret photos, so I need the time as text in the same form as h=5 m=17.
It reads h=2 m=31
